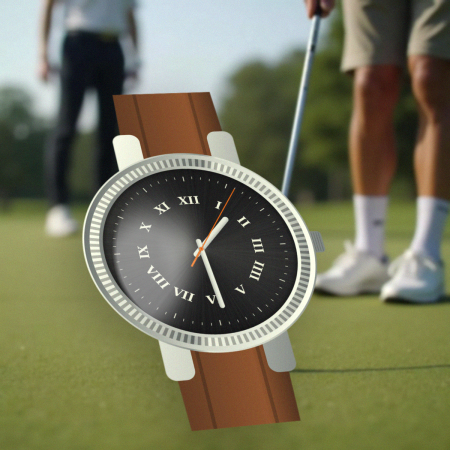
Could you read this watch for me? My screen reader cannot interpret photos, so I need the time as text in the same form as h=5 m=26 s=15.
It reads h=1 m=29 s=6
